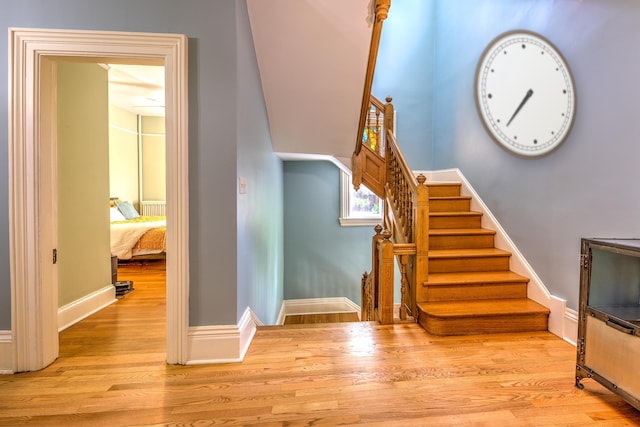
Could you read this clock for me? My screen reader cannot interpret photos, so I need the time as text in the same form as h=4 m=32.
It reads h=7 m=38
